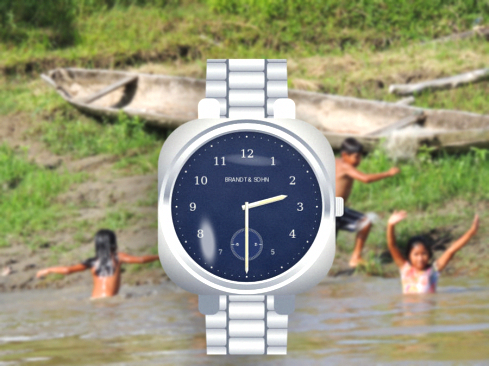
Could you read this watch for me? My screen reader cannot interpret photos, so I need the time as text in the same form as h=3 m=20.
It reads h=2 m=30
